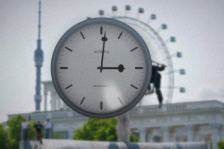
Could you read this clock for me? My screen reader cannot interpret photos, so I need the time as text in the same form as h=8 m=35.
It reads h=3 m=1
